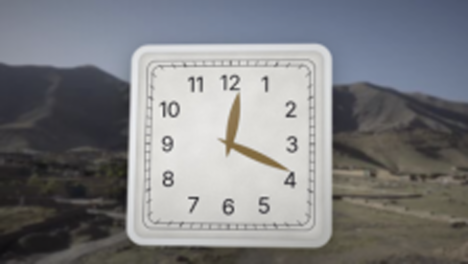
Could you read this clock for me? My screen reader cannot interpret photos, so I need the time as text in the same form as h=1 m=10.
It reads h=12 m=19
